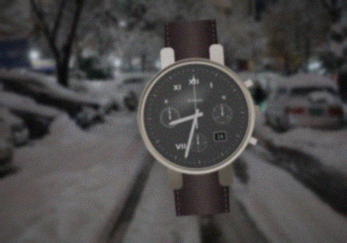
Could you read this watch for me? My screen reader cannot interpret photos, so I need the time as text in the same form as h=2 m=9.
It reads h=8 m=33
